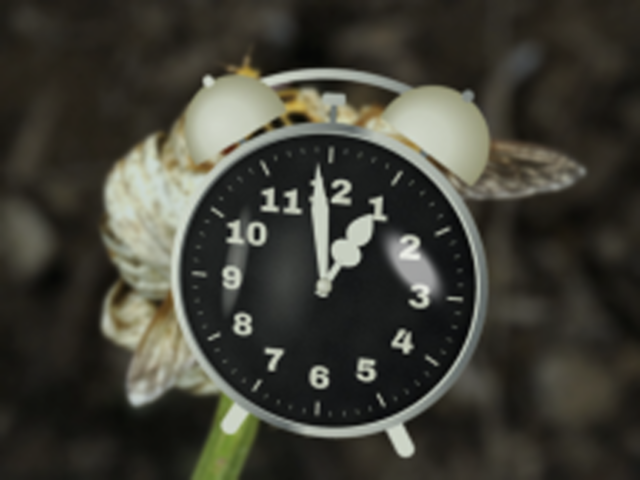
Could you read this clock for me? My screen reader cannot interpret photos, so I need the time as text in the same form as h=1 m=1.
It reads h=12 m=59
